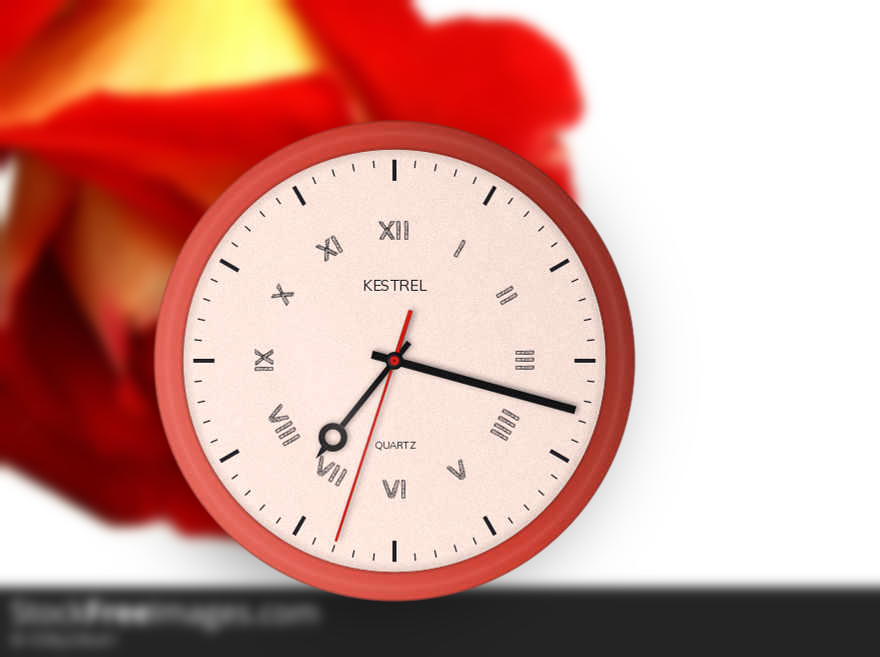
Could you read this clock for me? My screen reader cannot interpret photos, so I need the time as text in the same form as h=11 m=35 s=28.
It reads h=7 m=17 s=33
